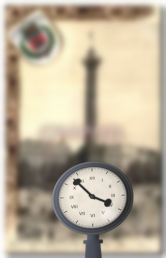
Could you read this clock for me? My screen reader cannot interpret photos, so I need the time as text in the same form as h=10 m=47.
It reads h=3 m=53
